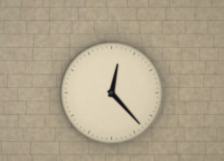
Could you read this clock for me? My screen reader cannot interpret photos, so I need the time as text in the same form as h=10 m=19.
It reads h=12 m=23
